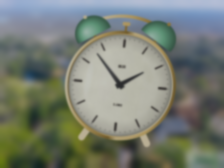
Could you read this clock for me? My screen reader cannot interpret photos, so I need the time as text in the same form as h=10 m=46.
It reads h=1 m=53
